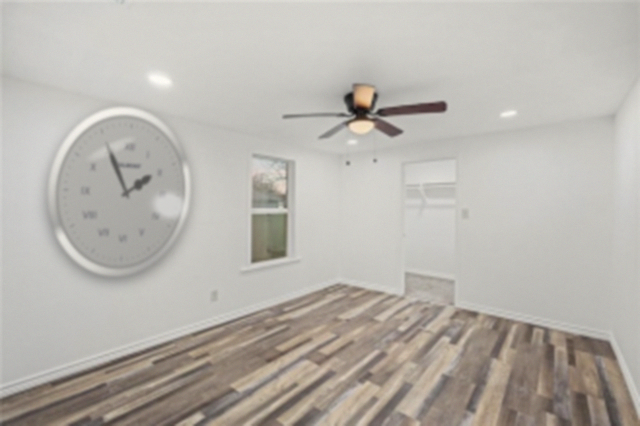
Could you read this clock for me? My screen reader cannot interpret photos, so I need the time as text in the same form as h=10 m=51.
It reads h=1 m=55
